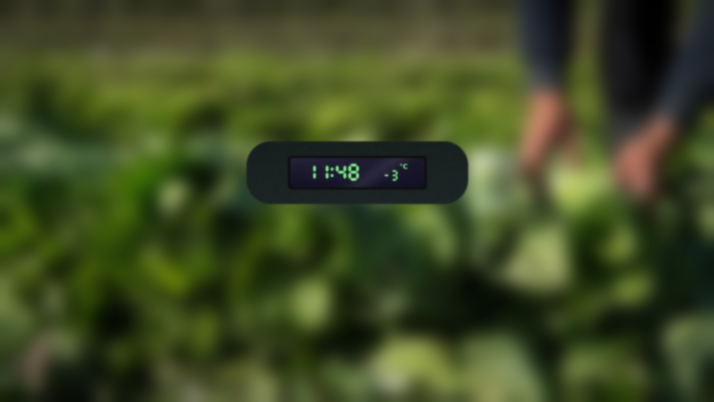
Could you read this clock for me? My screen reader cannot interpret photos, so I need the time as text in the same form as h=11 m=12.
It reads h=11 m=48
